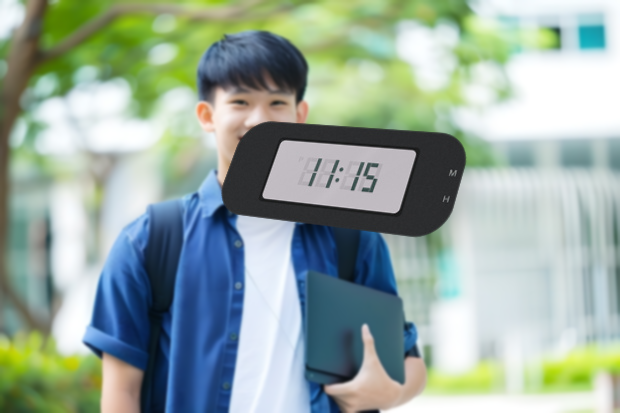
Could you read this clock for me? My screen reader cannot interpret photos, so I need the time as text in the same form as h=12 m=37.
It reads h=11 m=15
